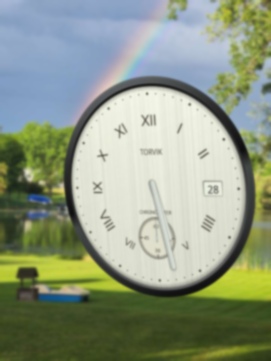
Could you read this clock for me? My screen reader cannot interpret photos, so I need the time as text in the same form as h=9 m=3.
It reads h=5 m=28
